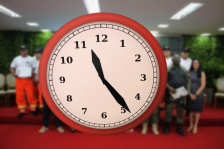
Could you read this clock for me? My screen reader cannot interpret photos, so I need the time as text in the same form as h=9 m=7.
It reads h=11 m=24
